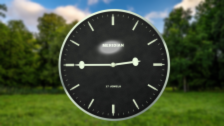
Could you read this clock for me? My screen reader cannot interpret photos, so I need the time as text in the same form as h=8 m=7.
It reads h=2 m=45
